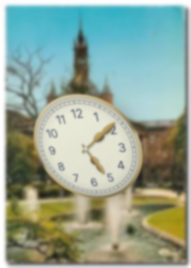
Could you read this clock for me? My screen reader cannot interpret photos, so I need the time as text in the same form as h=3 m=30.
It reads h=5 m=9
